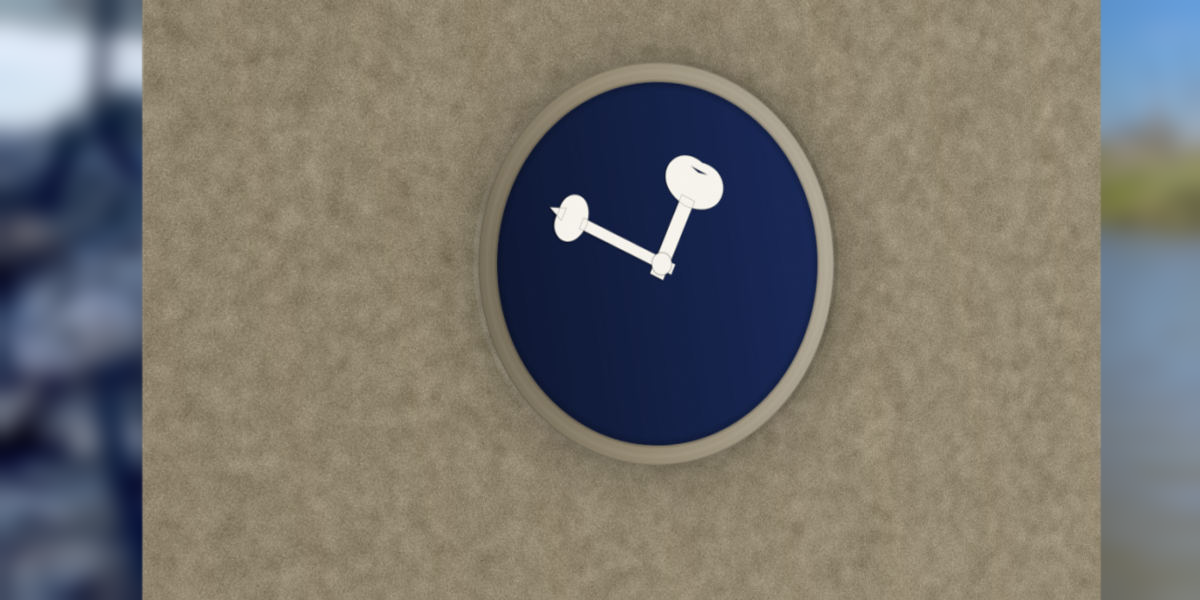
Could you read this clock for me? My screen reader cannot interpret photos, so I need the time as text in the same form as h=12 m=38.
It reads h=12 m=49
